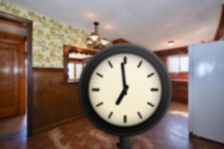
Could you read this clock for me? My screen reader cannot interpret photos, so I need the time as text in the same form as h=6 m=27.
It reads h=6 m=59
